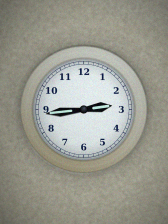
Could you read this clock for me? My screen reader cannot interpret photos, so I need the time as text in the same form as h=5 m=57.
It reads h=2 m=44
